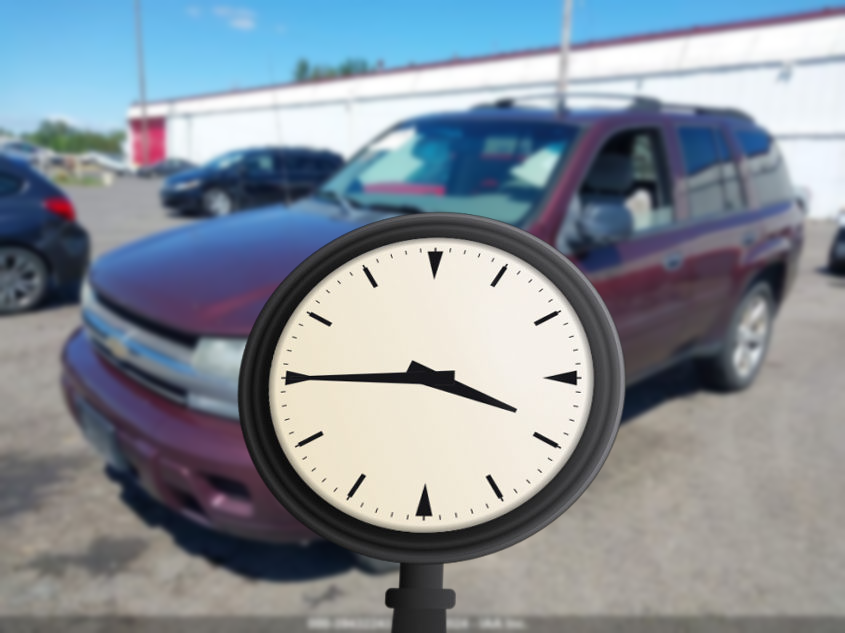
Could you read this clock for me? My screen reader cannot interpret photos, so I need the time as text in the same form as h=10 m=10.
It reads h=3 m=45
